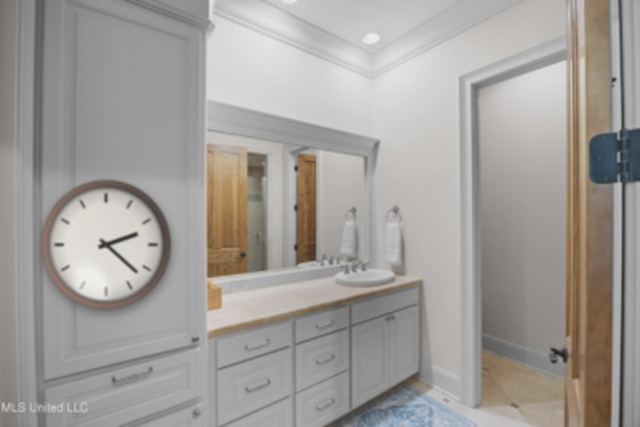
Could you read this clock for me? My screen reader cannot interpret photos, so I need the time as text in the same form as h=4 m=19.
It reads h=2 m=22
